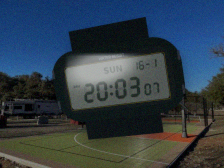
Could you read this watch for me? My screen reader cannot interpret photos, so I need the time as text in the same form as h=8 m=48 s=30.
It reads h=20 m=3 s=7
